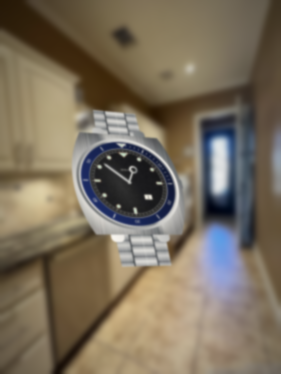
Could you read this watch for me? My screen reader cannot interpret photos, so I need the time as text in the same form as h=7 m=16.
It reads h=12 m=52
